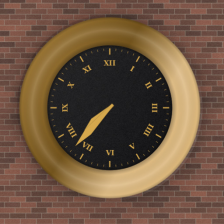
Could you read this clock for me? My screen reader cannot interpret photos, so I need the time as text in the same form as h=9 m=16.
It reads h=7 m=37
